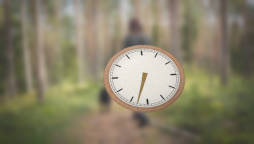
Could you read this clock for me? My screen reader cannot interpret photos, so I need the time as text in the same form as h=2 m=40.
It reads h=6 m=33
